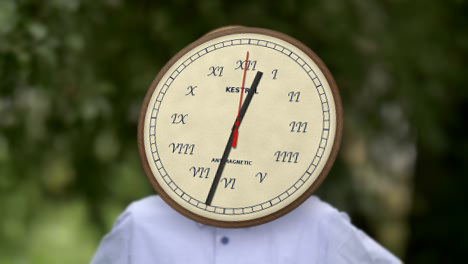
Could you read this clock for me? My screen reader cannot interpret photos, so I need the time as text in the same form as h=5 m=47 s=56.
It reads h=12 m=32 s=0
